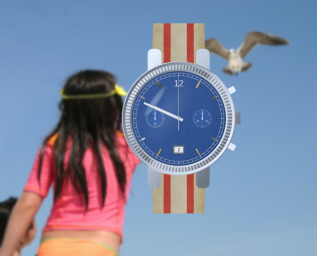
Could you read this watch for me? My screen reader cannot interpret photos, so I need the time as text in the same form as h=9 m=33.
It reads h=9 m=49
